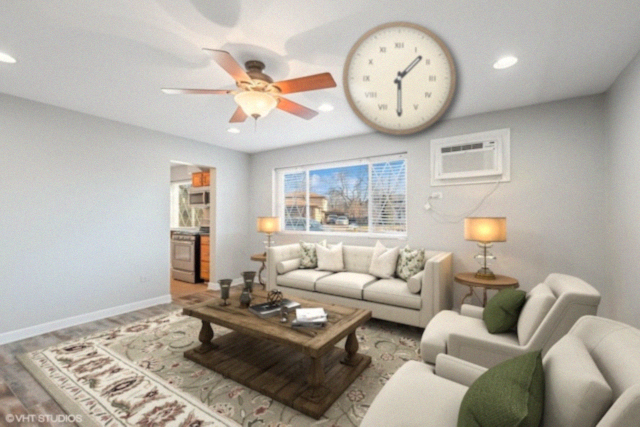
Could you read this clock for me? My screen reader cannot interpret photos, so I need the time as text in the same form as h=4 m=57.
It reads h=1 m=30
